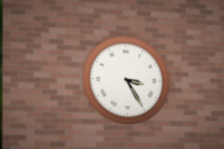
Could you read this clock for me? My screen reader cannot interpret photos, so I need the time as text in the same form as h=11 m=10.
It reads h=3 m=25
